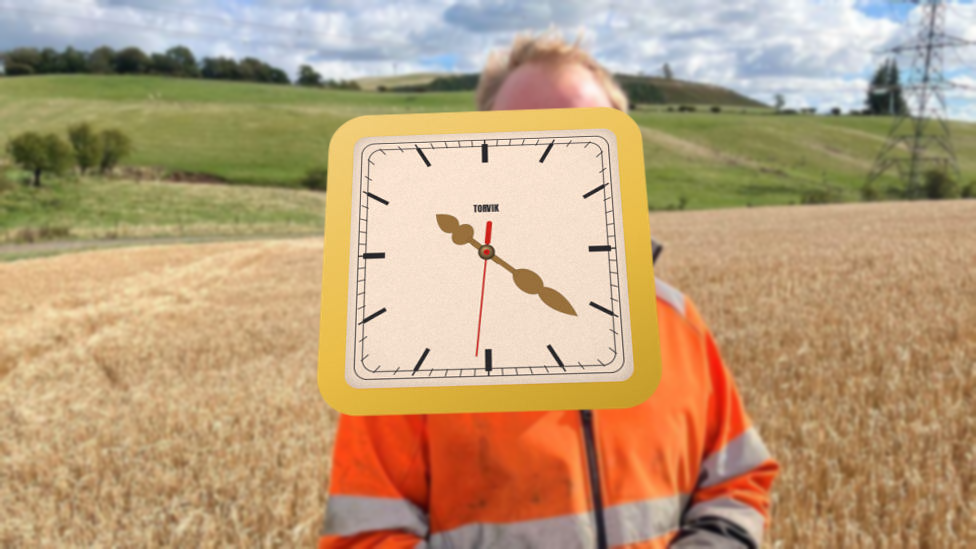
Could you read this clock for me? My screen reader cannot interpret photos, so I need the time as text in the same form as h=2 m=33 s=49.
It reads h=10 m=21 s=31
